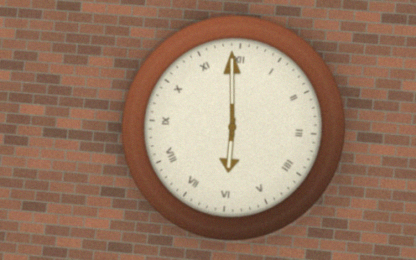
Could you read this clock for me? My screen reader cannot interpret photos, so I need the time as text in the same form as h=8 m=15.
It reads h=5 m=59
